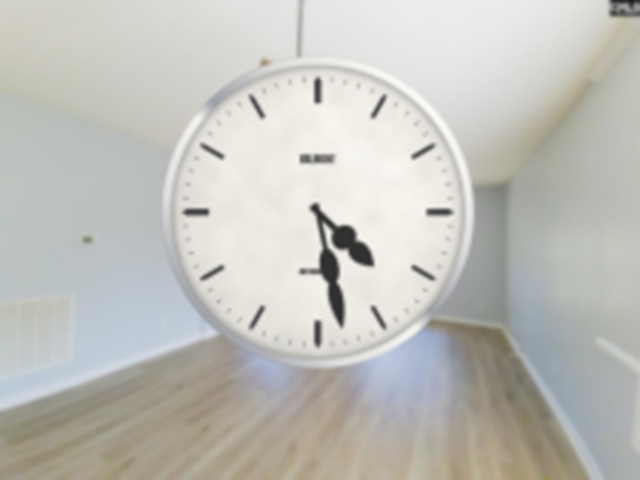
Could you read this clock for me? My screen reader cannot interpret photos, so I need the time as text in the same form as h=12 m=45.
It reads h=4 m=28
